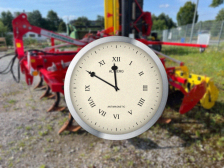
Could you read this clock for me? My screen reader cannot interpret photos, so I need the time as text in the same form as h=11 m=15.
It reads h=11 m=50
